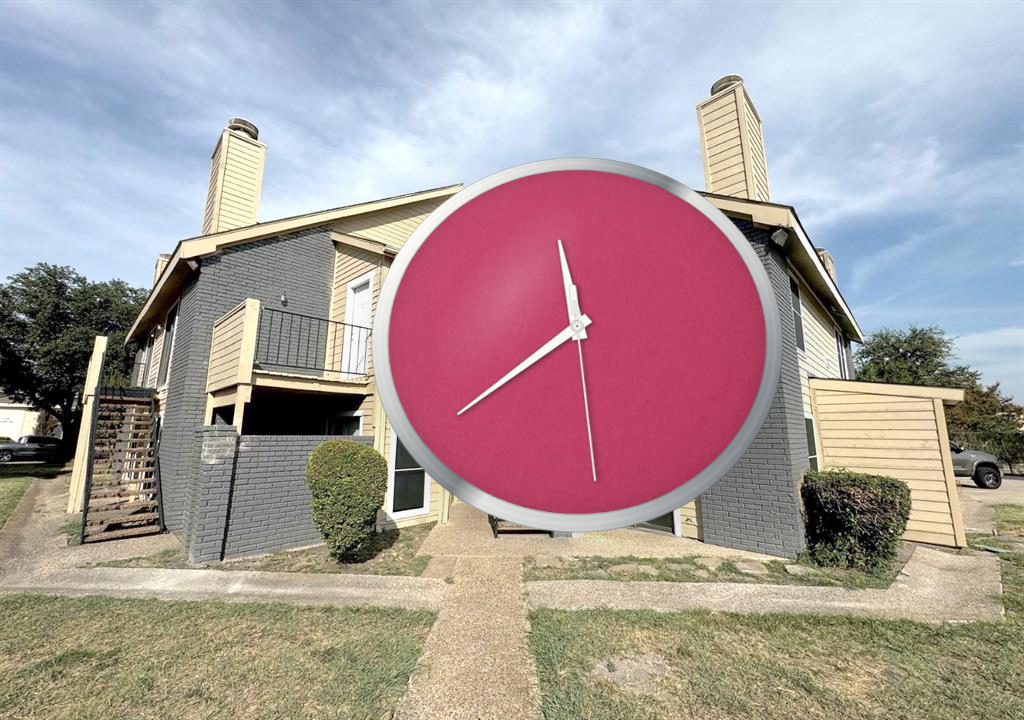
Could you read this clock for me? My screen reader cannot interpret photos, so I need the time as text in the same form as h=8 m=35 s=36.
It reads h=11 m=38 s=29
